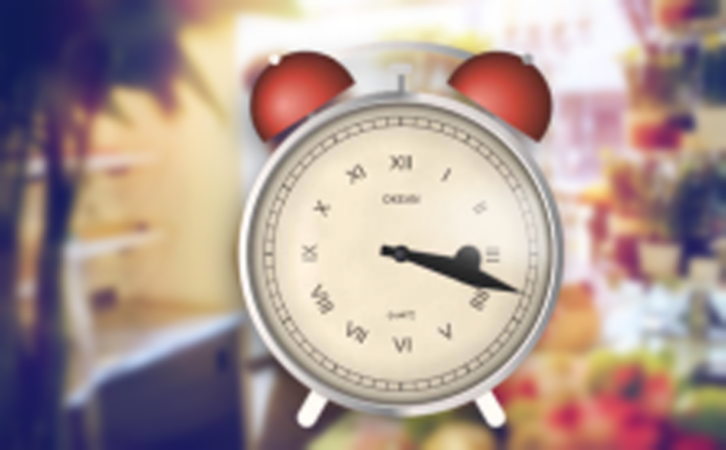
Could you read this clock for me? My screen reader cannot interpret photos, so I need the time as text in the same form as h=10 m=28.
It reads h=3 m=18
